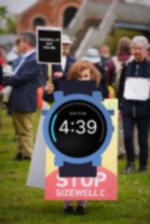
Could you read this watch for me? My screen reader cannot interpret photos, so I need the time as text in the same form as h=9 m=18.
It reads h=4 m=39
